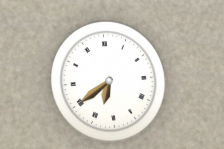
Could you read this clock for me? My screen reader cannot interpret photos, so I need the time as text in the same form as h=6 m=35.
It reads h=6 m=40
